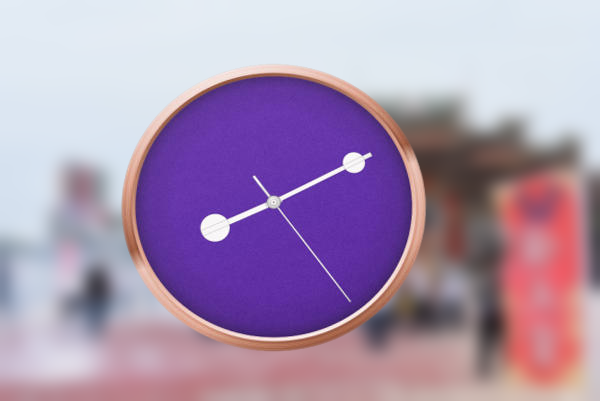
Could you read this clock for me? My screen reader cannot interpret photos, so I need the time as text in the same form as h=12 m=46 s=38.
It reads h=8 m=10 s=24
